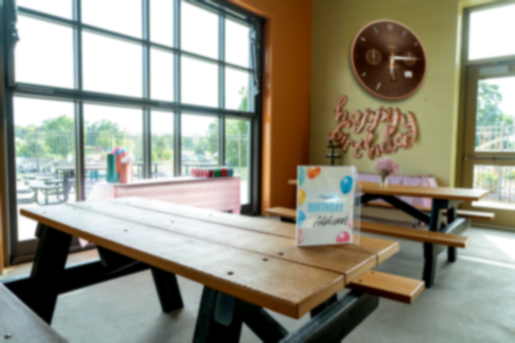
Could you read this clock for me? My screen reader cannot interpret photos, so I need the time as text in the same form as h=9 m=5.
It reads h=6 m=15
